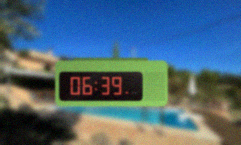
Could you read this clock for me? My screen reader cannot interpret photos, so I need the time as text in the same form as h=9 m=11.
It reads h=6 m=39
